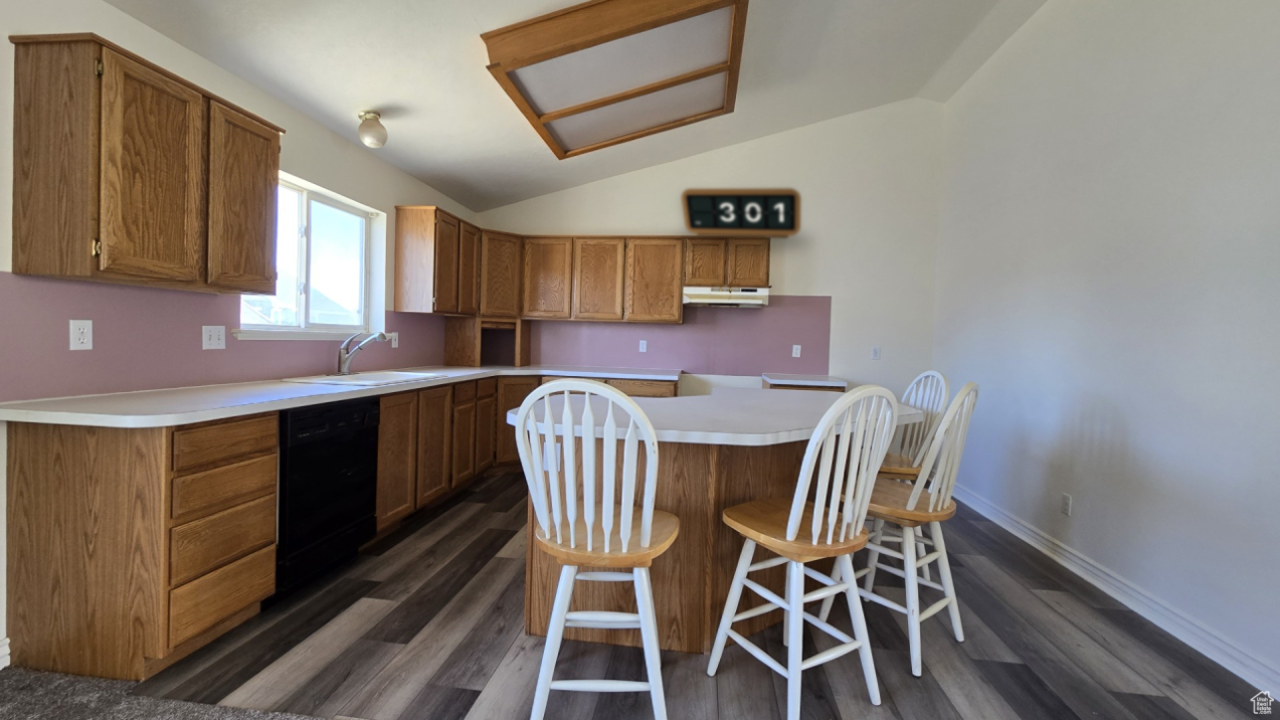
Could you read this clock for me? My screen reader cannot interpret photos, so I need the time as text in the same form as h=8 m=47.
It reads h=3 m=1
